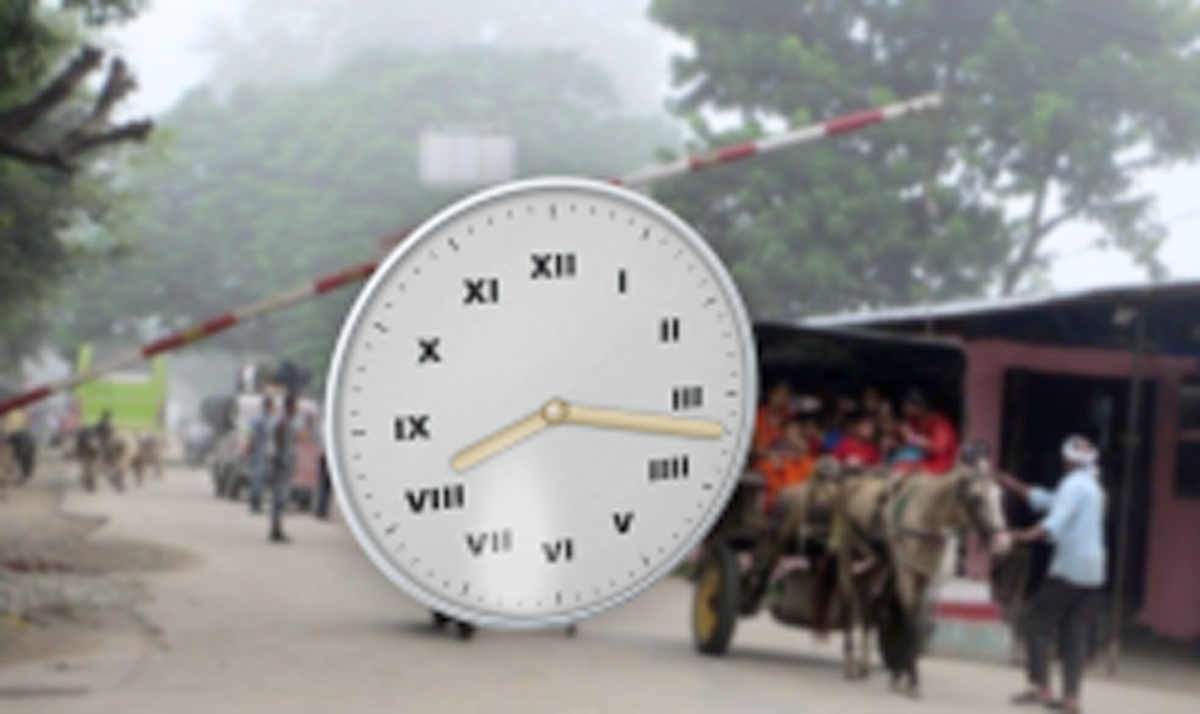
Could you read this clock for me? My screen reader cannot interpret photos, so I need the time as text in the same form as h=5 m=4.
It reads h=8 m=17
